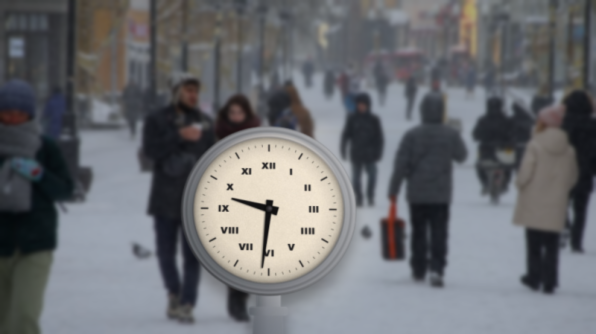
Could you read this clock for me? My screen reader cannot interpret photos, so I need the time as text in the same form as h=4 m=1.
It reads h=9 m=31
